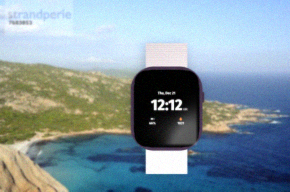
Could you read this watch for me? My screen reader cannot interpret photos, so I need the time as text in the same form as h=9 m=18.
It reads h=12 m=12
